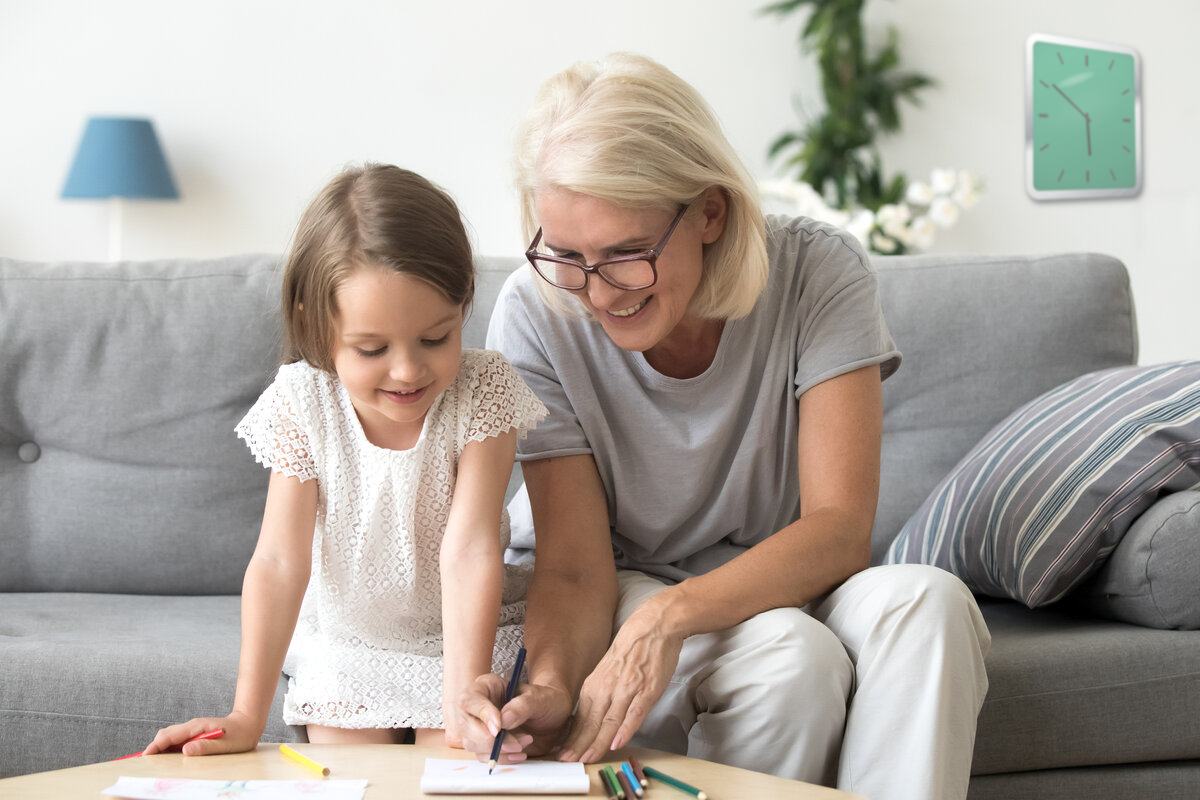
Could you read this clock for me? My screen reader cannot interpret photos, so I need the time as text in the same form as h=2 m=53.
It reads h=5 m=51
